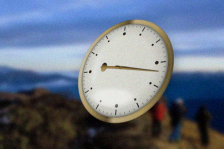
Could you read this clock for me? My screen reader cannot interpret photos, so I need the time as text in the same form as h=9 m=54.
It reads h=9 m=17
